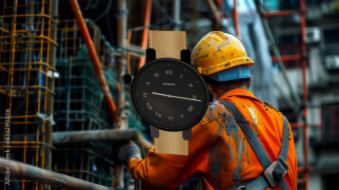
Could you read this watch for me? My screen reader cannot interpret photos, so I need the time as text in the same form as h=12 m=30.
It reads h=9 m=16
